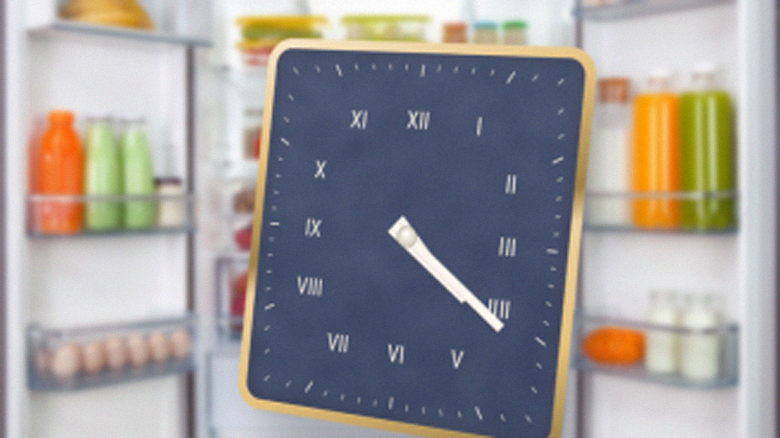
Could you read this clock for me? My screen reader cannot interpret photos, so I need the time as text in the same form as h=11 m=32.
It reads h=4 m=21
